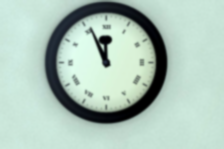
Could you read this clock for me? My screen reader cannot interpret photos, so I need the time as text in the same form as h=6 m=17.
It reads h=11 m=56
